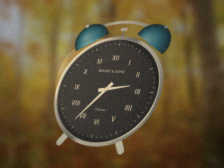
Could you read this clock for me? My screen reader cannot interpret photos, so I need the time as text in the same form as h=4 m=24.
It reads h=2 m=36
